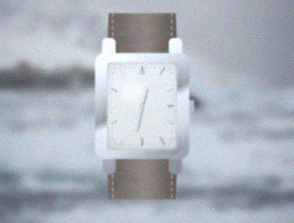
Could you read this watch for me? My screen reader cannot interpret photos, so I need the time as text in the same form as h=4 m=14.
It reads h=12 m=32
